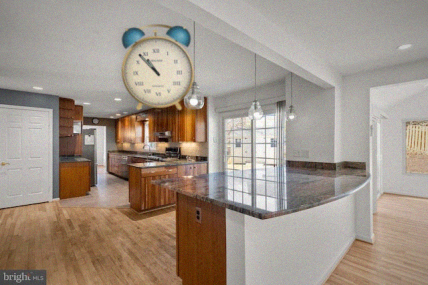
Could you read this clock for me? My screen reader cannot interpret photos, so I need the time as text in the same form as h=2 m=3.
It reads h=10 m=53
